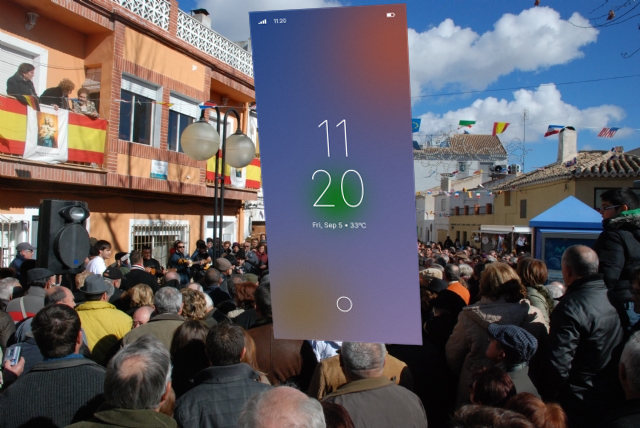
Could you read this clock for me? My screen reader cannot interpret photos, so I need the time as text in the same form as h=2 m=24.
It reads h=11 m=20
